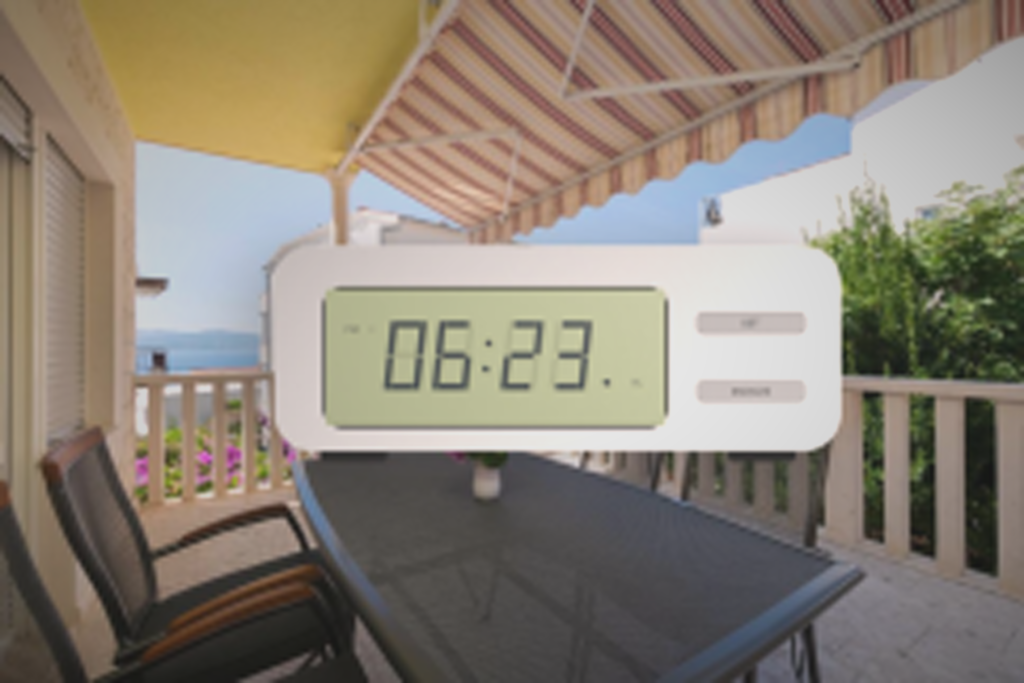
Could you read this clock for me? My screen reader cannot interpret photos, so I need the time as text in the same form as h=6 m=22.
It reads h=6 m=23
